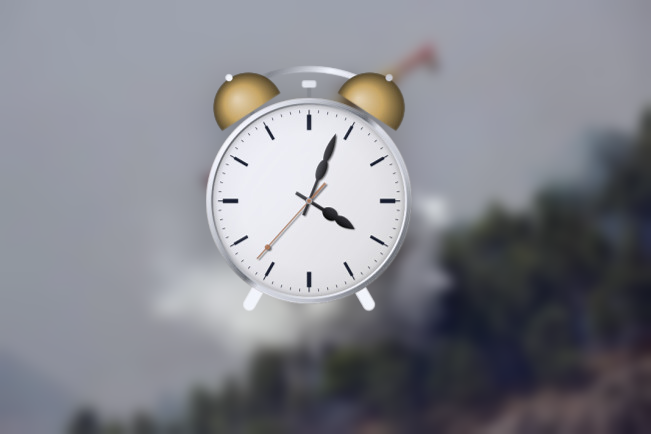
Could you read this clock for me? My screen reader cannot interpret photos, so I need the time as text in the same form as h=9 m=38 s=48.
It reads h=4 m=3 s=37
